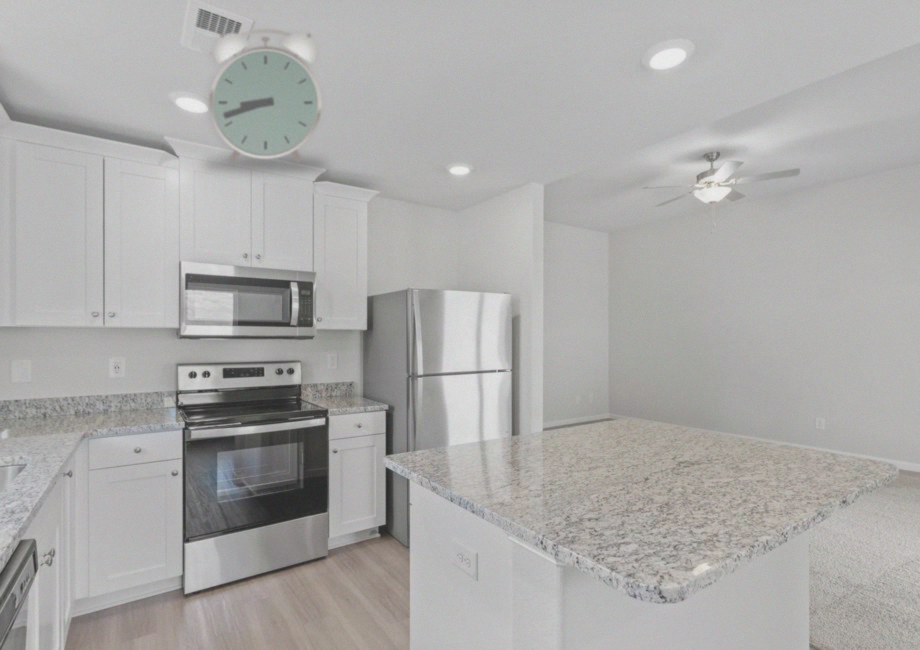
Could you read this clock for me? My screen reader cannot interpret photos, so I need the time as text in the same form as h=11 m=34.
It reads h=8 m=42
